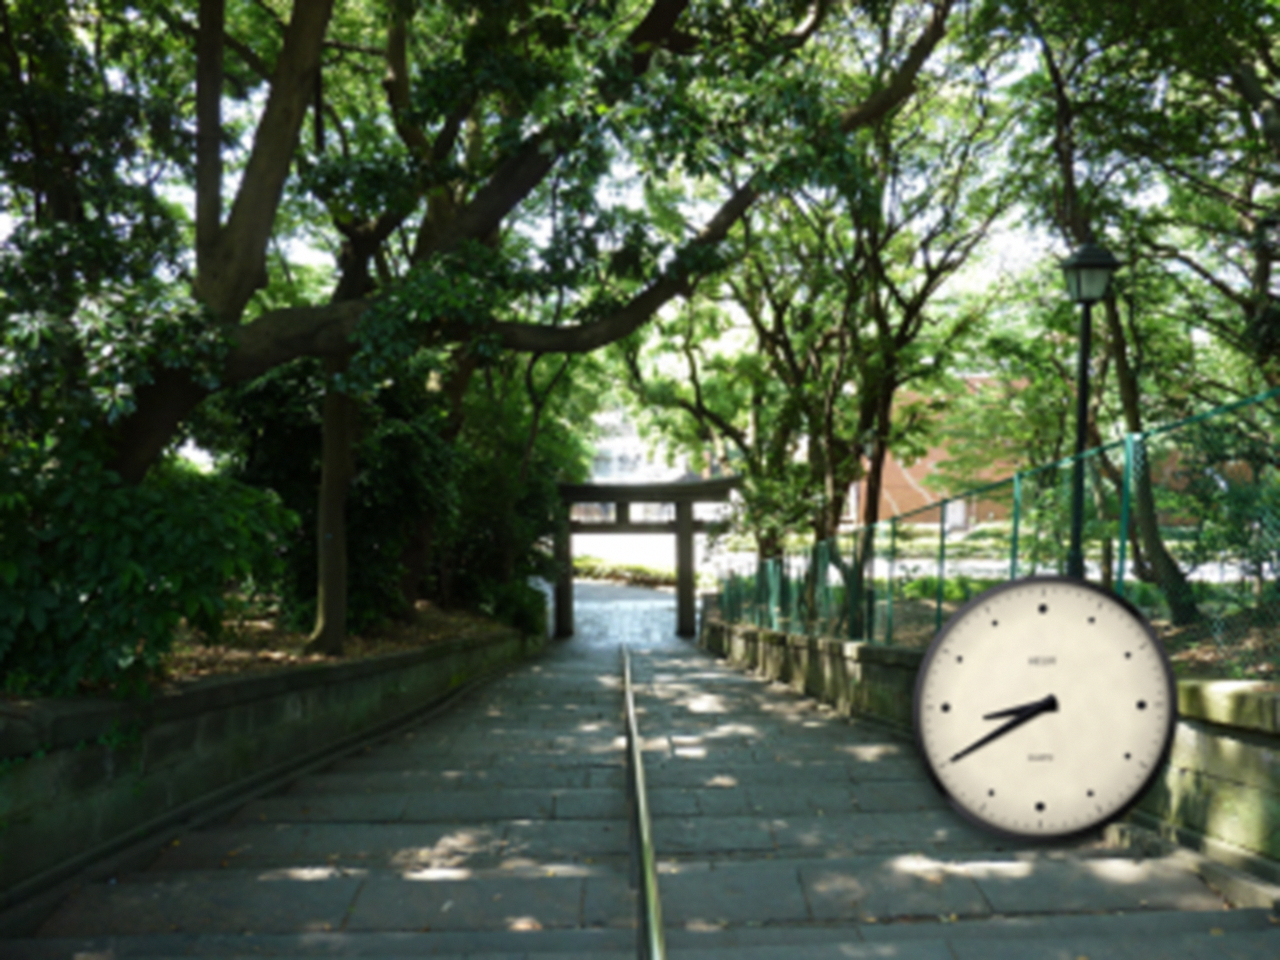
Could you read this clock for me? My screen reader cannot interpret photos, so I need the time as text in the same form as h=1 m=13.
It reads h=8 m=40
